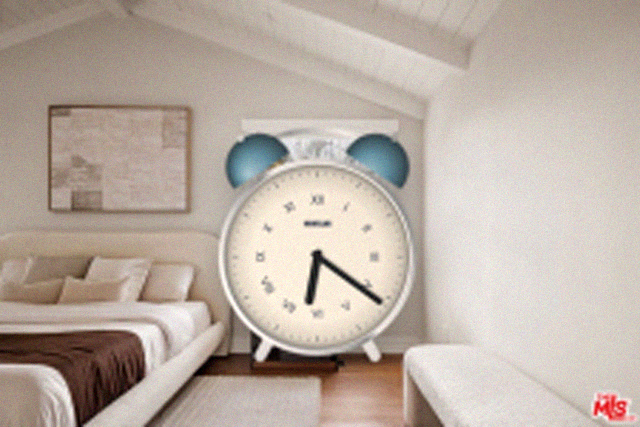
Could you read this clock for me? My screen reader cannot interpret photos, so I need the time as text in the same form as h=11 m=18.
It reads h=6 m=21
